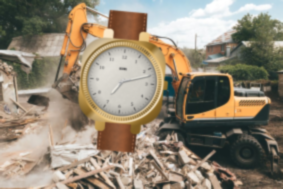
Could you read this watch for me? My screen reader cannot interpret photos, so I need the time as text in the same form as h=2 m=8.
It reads h=7 m=12
